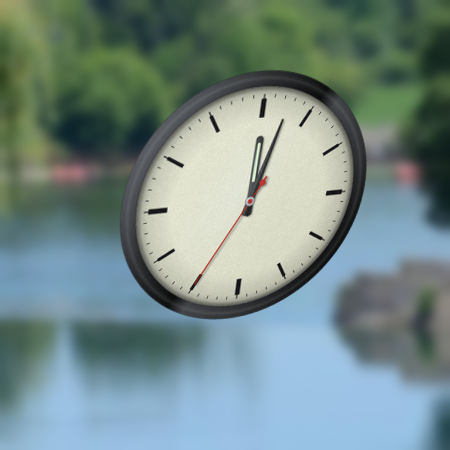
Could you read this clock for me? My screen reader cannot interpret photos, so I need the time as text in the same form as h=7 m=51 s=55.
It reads h=12 m=2 s=35
